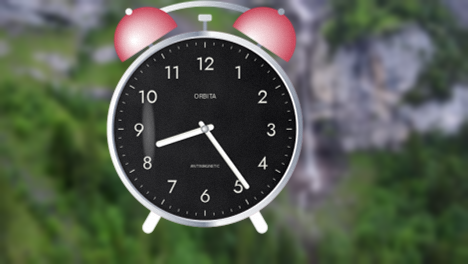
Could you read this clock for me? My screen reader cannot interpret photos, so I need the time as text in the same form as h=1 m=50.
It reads h=8 m=24
